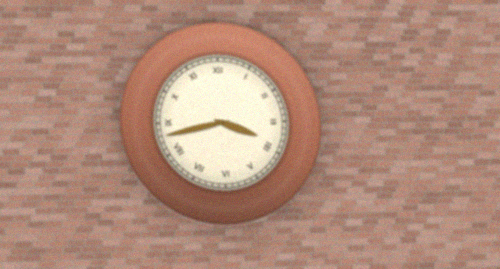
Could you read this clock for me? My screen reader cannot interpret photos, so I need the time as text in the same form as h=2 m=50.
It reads h=3 m=43
